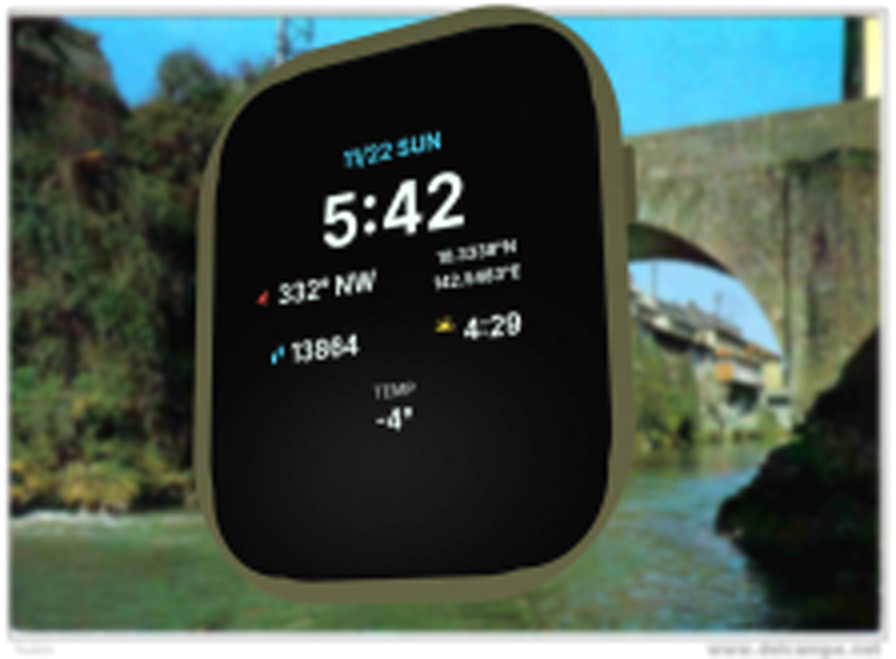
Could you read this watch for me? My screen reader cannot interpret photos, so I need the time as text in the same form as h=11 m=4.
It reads h=5 m=42
